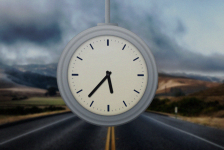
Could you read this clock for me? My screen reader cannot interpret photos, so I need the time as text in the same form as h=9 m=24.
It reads h=5 m=37
